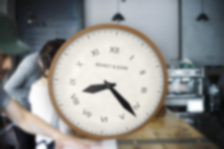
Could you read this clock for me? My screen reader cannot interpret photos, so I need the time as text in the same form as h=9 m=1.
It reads h=8 m=22
